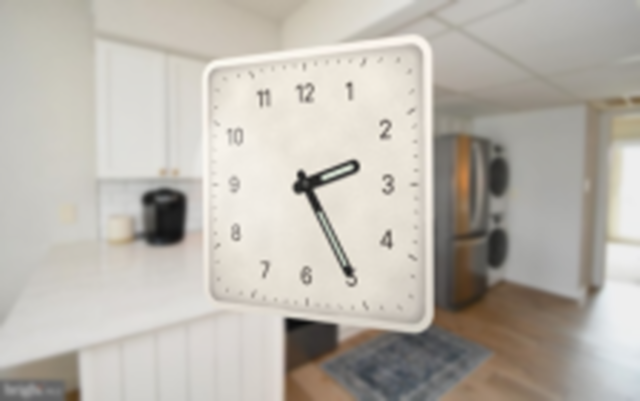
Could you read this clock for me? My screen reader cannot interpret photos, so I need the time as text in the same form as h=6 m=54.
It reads h=2 m=25
